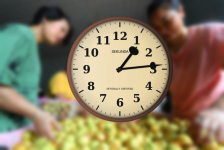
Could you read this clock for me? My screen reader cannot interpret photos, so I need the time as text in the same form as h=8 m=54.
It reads h=1 m=14
